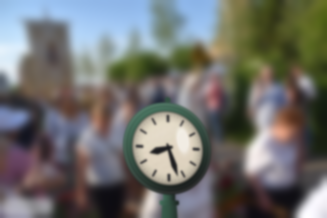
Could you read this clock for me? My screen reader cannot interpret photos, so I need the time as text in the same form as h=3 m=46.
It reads h=8 m=27
